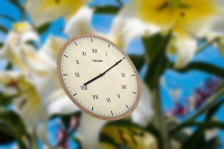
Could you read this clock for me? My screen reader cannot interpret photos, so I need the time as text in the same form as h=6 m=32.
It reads h=8 m=10
